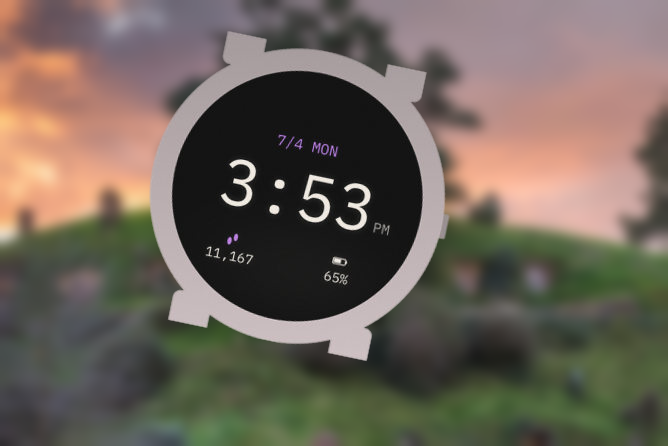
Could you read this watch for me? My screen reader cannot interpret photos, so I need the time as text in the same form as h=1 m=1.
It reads h=3 m=53
